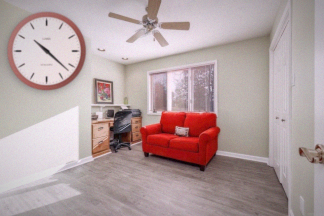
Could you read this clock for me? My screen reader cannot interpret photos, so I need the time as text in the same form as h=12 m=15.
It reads h=10 m=22
